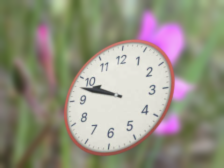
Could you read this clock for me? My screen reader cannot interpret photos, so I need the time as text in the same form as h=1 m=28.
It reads h=9 m=48
